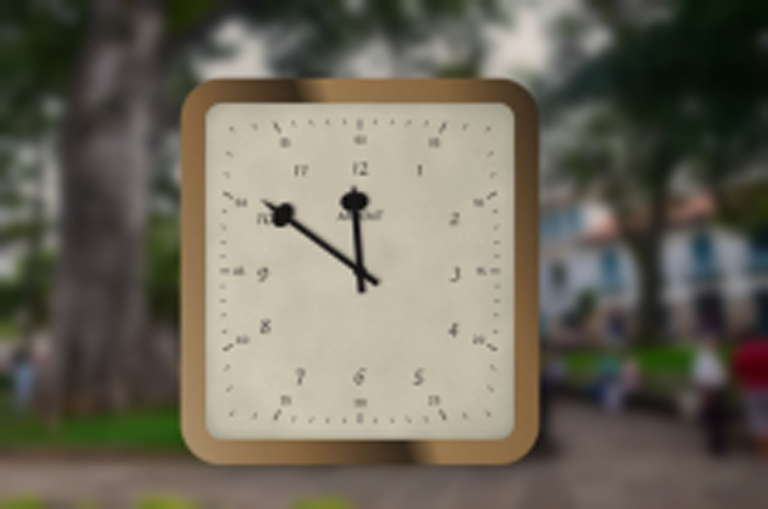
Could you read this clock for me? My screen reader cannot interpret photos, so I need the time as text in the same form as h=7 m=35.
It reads h=11 m=51
